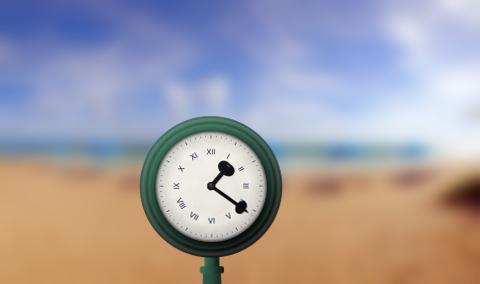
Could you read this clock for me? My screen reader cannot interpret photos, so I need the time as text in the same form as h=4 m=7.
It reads h=1 m=21
